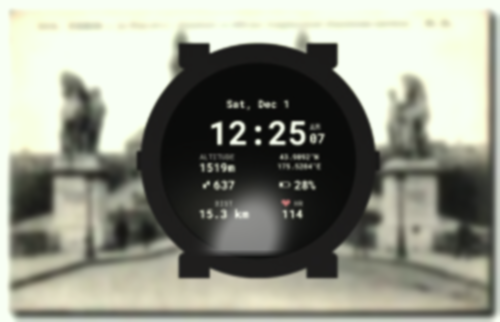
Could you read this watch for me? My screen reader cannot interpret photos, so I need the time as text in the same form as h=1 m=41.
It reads h=12 m=25
